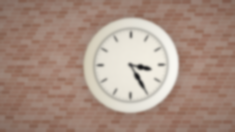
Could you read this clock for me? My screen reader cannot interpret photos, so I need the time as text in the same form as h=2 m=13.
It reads h=3 m=25
